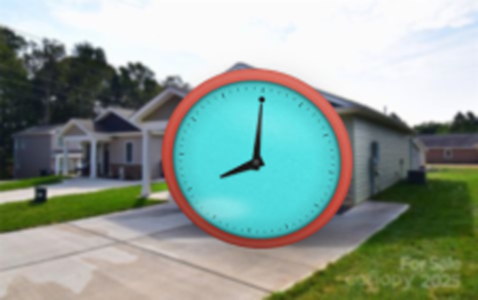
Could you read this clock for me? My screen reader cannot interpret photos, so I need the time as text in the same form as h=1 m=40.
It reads h=8 m=0
